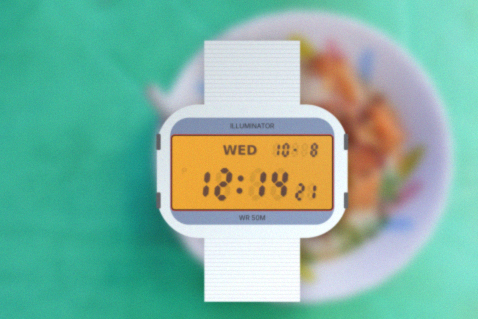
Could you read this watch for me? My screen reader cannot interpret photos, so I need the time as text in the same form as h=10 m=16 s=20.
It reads h=12 m=14 s=21
